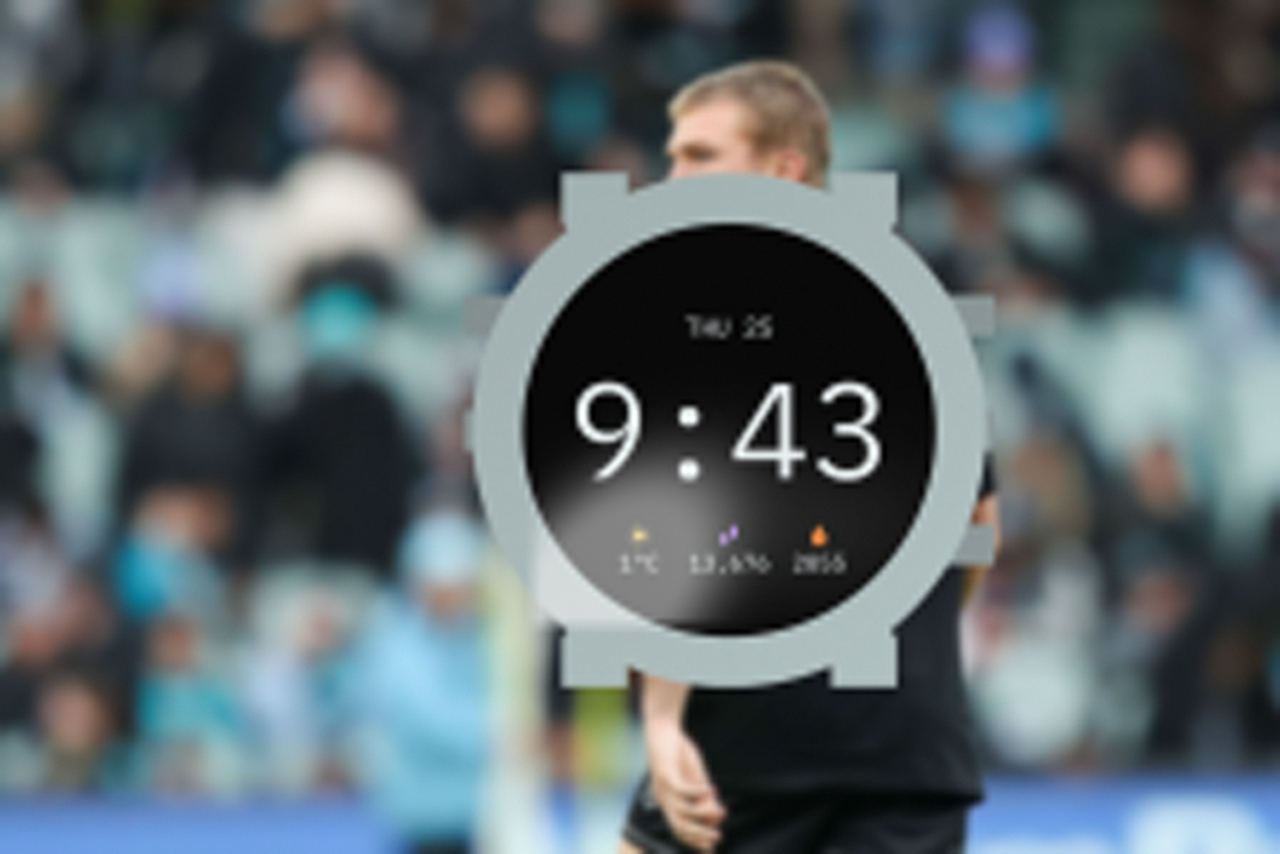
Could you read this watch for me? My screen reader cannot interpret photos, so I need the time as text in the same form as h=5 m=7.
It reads h=9 m=43
